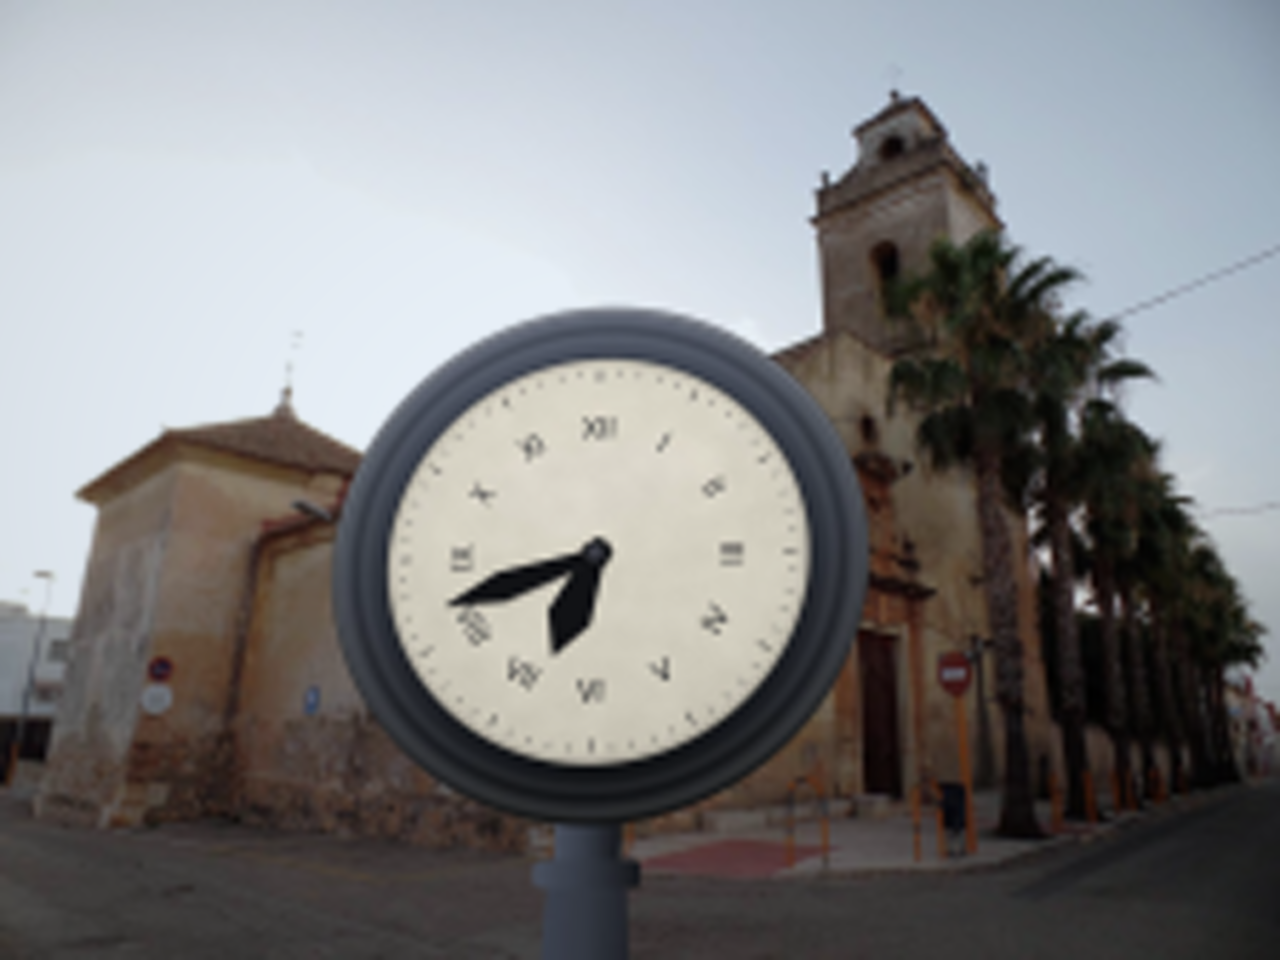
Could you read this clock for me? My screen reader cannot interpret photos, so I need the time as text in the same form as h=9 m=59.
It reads h=6 m=42
